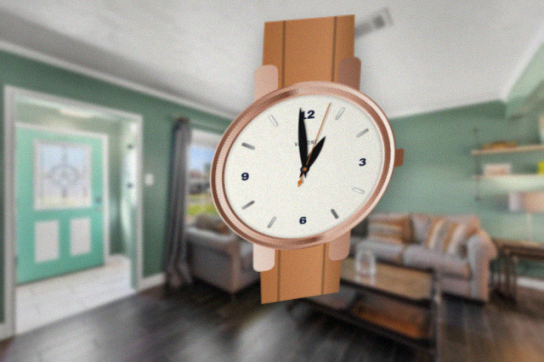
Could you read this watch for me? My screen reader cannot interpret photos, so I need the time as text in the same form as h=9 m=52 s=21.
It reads h=12 m=59 s=3
